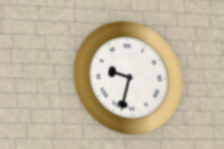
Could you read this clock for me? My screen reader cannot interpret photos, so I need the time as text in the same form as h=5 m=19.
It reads h=9 m=33
